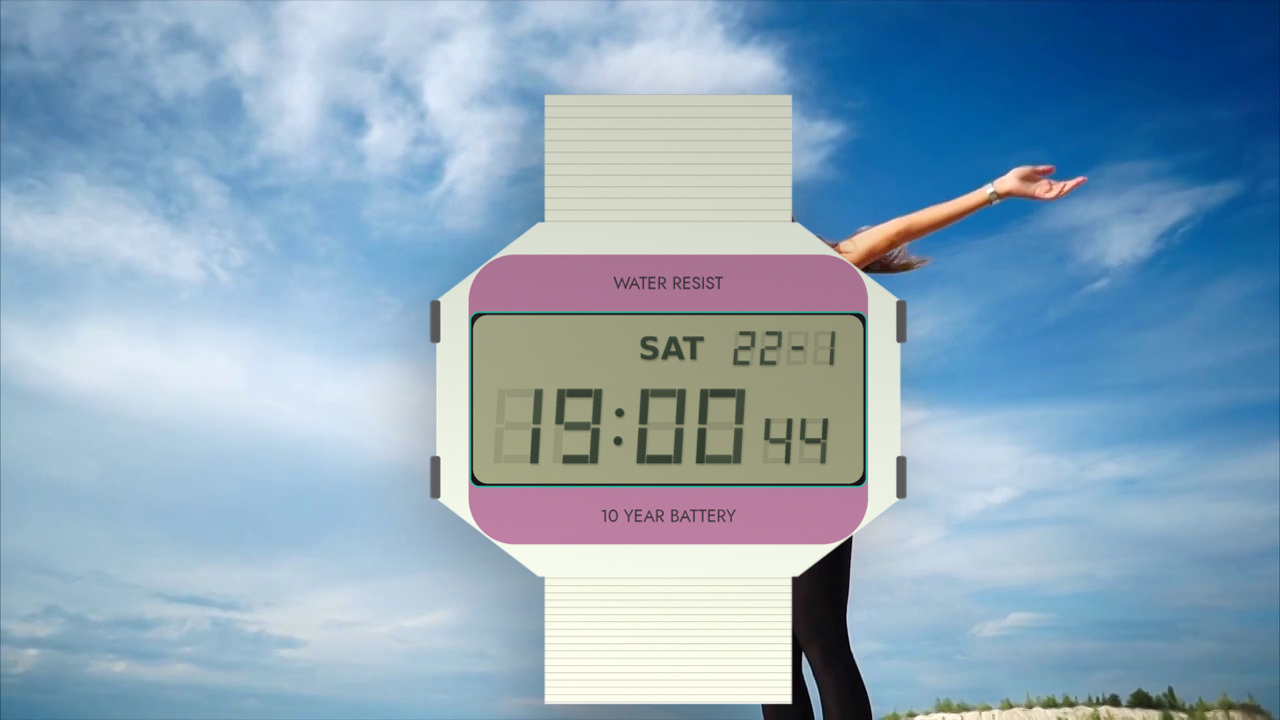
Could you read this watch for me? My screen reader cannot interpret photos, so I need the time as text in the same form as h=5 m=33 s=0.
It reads h=19 m=0 s=44
